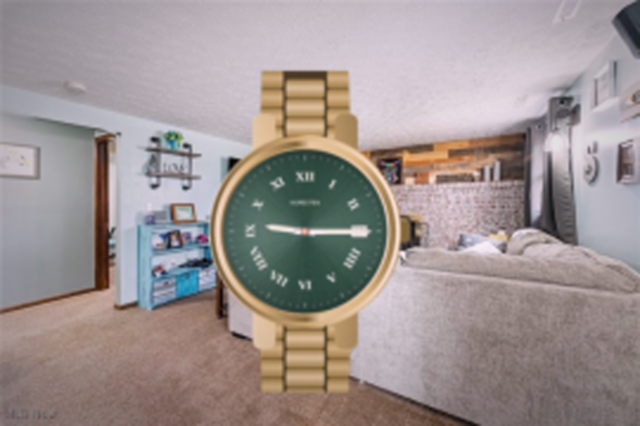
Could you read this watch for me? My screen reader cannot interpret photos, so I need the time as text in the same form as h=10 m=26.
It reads h=9 m=15
